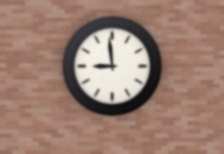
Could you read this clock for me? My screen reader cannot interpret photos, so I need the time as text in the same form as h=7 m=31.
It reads h=8 m=59
